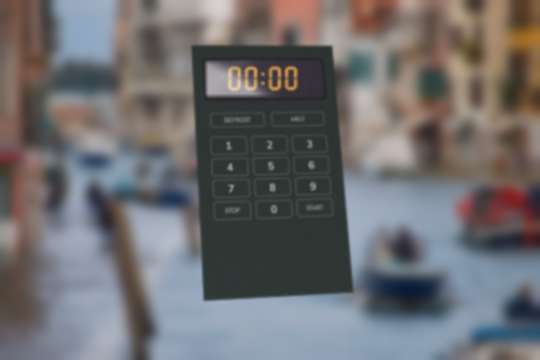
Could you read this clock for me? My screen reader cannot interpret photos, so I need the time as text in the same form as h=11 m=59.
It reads h=0 m=0
